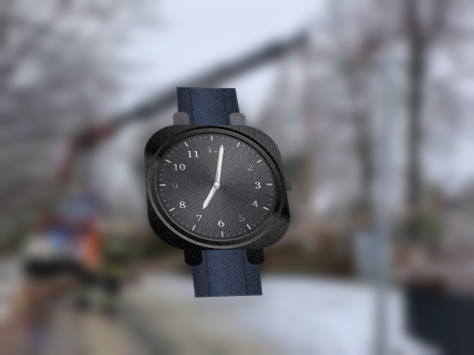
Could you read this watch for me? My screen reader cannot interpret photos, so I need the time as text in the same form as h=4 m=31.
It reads h=7 m=2
